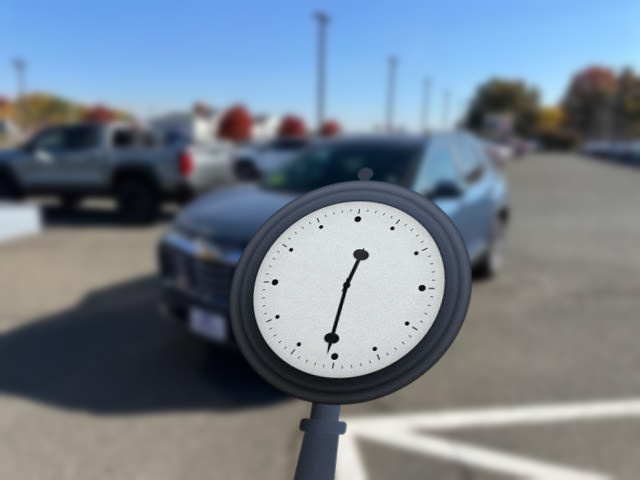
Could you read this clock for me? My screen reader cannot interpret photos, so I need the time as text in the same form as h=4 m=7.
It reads h=12 m=31
